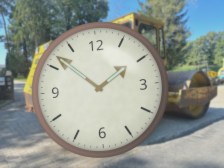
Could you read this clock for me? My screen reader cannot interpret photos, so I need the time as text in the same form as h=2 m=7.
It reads h=1 m=52
